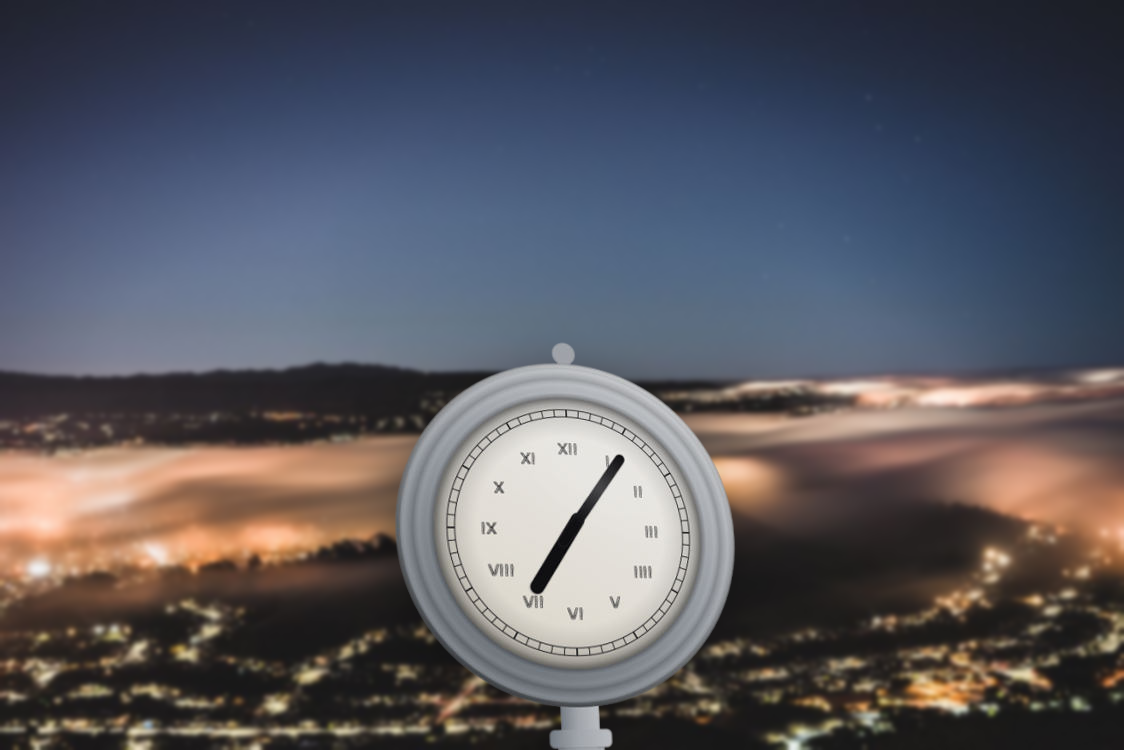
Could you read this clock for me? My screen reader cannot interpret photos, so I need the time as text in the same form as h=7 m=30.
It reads h=7 m=6
